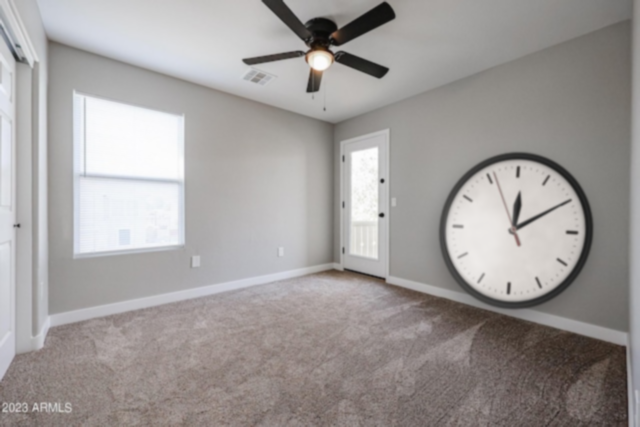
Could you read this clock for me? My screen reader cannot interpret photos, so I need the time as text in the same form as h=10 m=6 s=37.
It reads h=12 m=9 s=56
